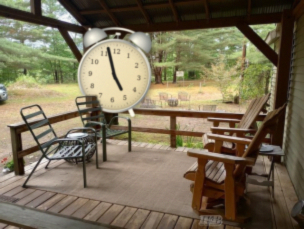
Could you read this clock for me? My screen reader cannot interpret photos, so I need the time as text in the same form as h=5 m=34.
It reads h=4 m=57
